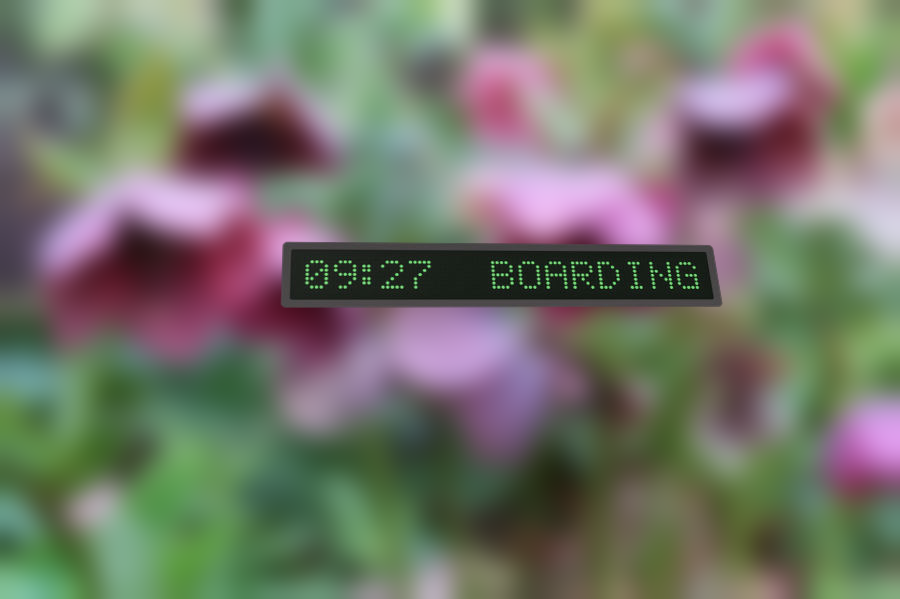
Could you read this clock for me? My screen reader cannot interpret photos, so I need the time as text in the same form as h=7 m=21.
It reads h=9 m=27
